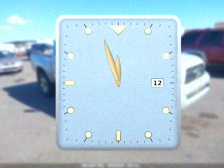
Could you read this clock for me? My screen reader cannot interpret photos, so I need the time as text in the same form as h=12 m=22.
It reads h=11 m=57
